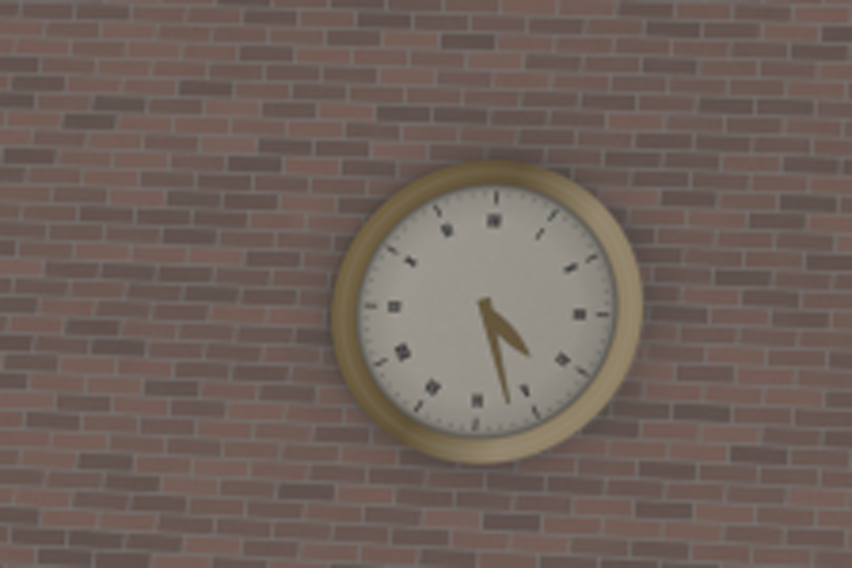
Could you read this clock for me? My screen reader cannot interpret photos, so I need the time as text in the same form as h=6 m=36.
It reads h=4 m=27
